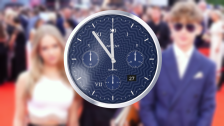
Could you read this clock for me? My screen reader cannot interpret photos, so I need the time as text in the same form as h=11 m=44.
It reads h=11 m=54
